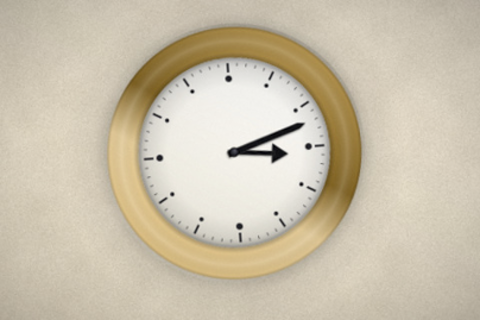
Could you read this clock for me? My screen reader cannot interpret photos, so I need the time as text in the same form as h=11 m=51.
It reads h=3 m=12
